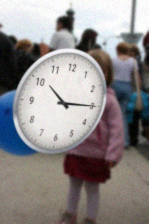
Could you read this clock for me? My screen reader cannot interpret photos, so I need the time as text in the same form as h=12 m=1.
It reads h=10 m=15
